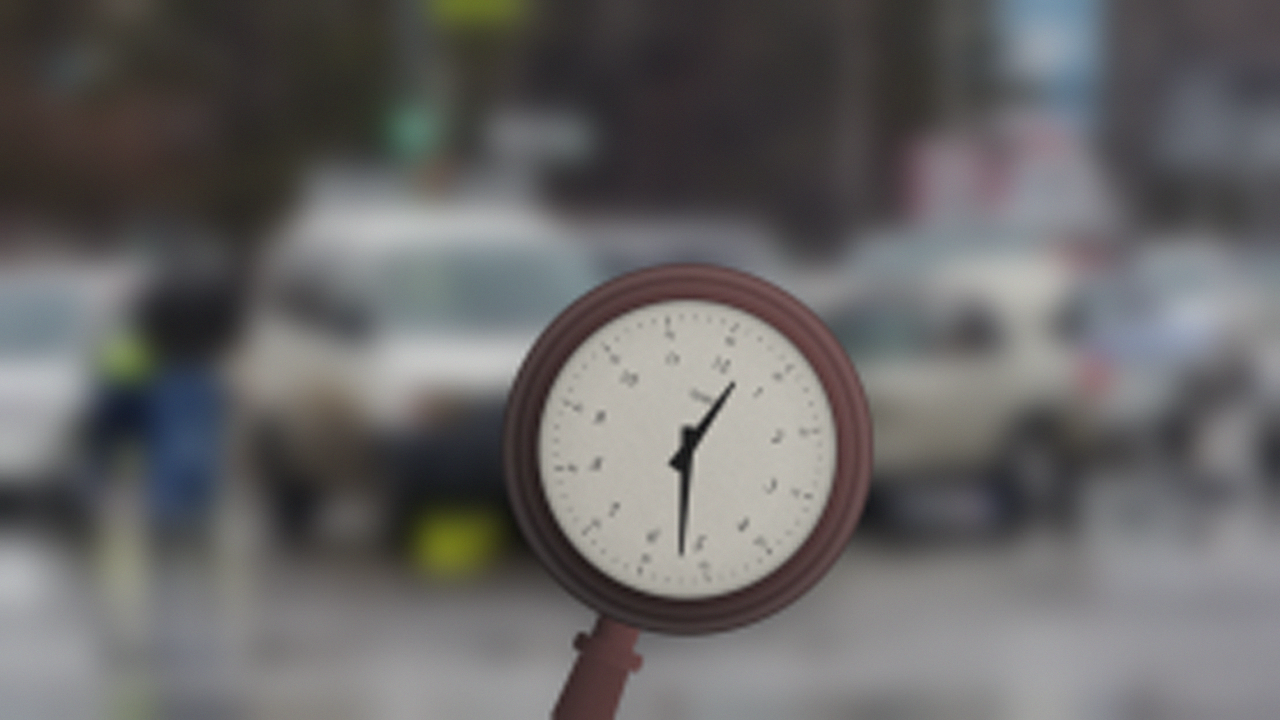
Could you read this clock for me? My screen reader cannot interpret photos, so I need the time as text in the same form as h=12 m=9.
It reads h=12 m=27
